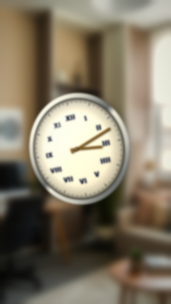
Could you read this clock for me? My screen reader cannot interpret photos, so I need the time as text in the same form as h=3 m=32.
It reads h=3 m=12
